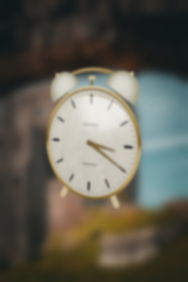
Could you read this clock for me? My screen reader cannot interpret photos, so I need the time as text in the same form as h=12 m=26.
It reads h=3 m=20
